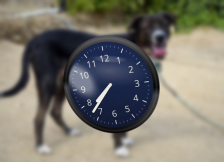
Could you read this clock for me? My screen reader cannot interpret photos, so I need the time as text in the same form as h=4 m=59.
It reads h=7 m=37
